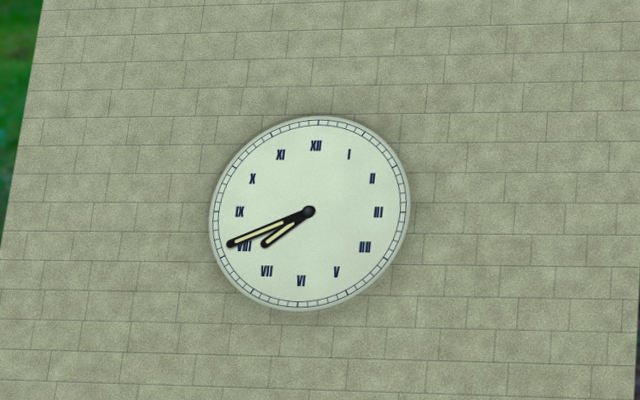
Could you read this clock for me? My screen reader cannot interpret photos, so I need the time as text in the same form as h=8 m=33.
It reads h=7 m=41
